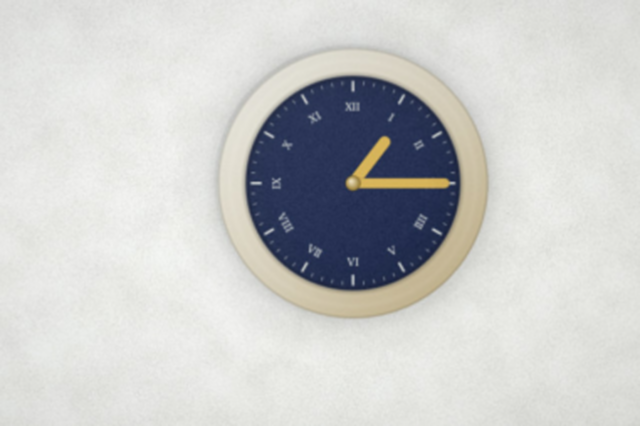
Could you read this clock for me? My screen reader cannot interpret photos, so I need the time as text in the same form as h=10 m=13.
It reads h=1 m=15
